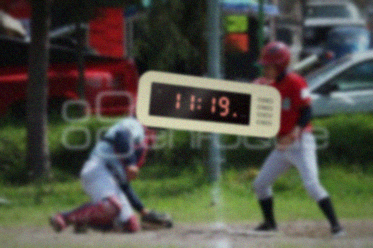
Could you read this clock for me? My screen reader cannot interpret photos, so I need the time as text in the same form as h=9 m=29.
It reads h=11 m=19
